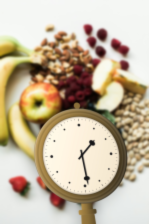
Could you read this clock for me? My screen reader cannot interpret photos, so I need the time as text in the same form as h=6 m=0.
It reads h=1 m=29
